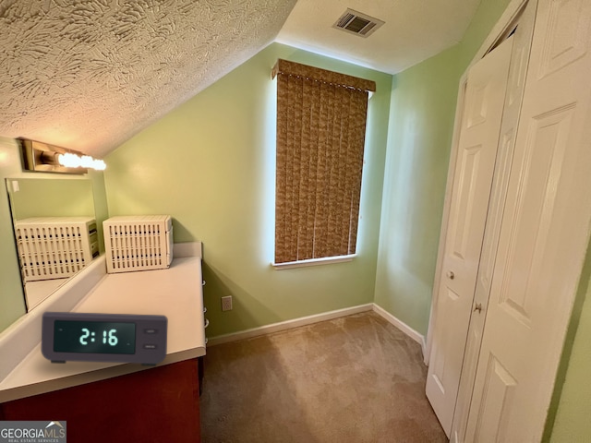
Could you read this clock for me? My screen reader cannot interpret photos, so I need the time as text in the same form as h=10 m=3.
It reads h=2 m=16
